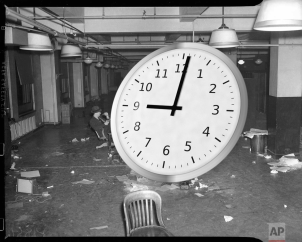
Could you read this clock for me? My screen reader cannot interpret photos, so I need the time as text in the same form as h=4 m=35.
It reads h=9 m=1
